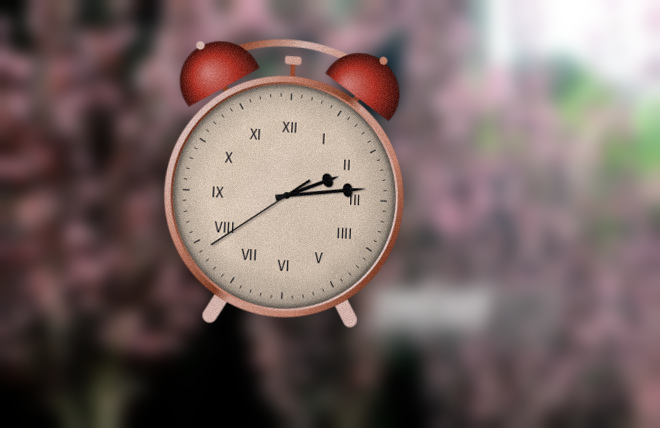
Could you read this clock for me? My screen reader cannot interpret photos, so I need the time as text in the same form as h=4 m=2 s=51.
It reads h=2 m=13 s=39
